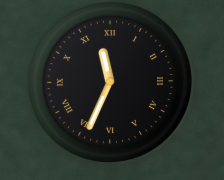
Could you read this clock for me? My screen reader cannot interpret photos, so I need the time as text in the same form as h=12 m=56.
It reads h=11 m=34
